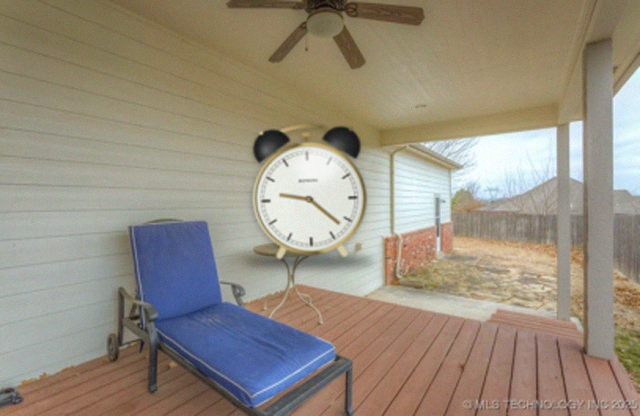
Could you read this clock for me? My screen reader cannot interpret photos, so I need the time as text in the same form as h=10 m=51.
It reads h=9 m=22
